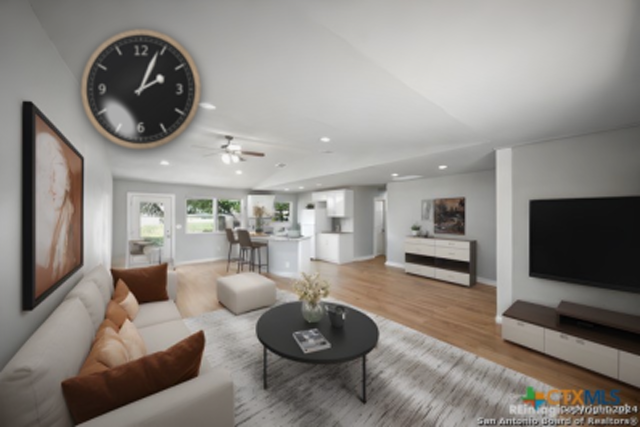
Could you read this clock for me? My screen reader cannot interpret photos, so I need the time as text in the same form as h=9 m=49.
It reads h=2 m=4
